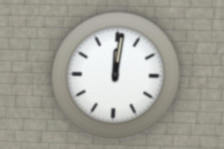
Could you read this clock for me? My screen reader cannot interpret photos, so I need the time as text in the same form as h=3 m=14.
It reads h=12 m=1
